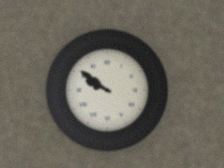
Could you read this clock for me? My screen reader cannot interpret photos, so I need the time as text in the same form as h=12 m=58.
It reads h=9 m=51
